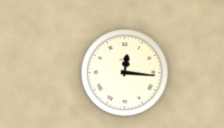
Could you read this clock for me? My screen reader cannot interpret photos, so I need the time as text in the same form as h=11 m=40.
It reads h=12 m=16
